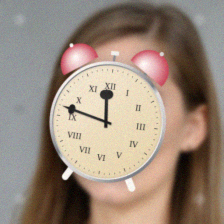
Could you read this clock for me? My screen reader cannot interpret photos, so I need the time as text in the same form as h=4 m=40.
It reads h=11 m=47
